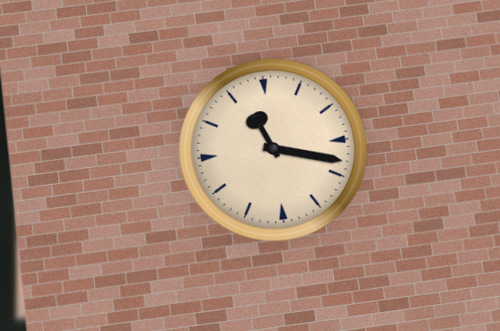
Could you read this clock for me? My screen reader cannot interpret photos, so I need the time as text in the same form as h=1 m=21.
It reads h=11 m=18
